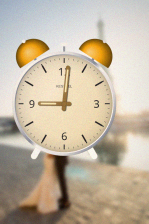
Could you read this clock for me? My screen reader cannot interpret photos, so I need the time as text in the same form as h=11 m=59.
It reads h=9 m=1
